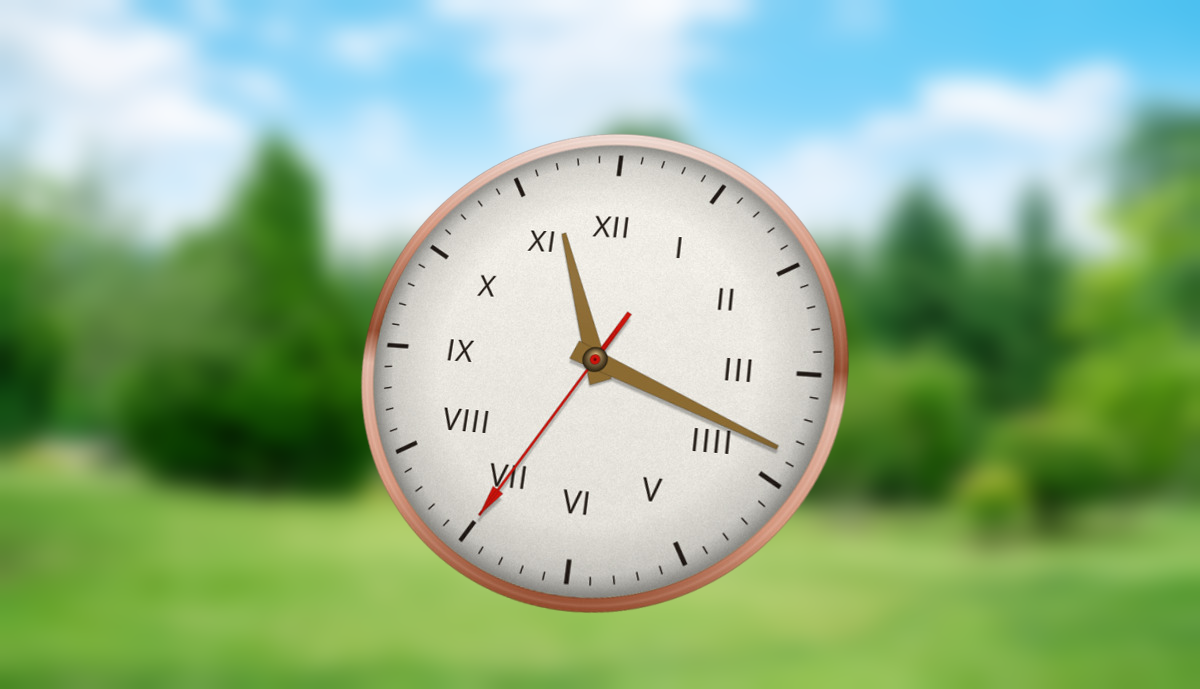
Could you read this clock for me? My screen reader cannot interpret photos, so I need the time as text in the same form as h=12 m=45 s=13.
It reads h=11 m=18 s=35
